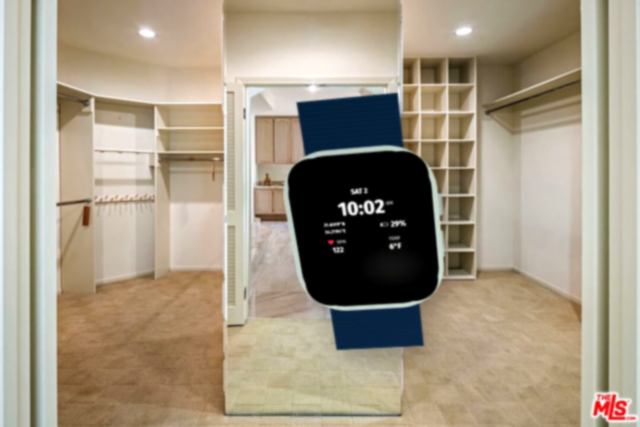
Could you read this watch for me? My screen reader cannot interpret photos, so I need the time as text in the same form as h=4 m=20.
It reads h=10 m=2
